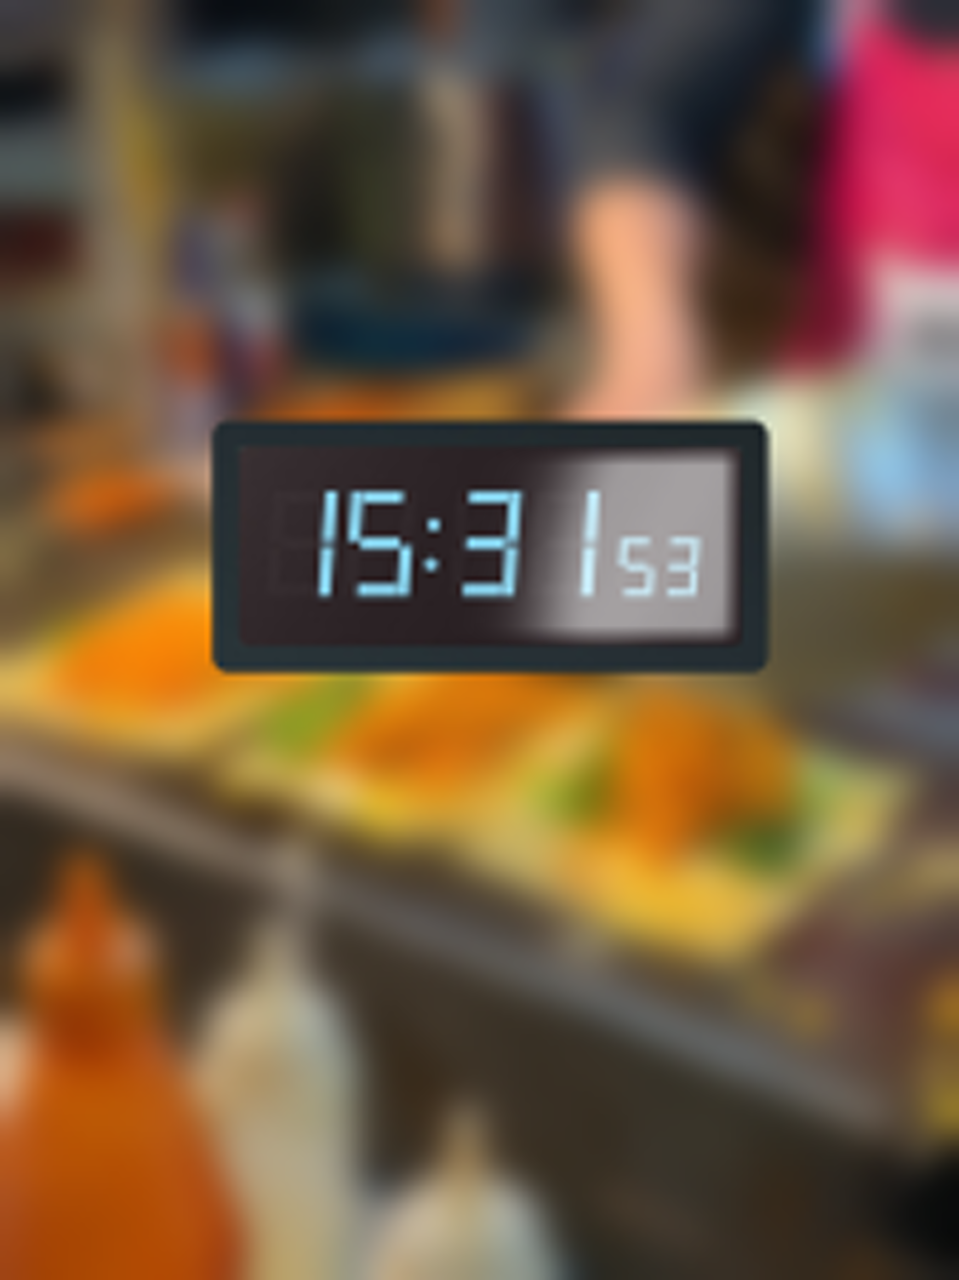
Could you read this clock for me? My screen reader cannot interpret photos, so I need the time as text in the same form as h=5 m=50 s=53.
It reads h=15 m=31 s=53
